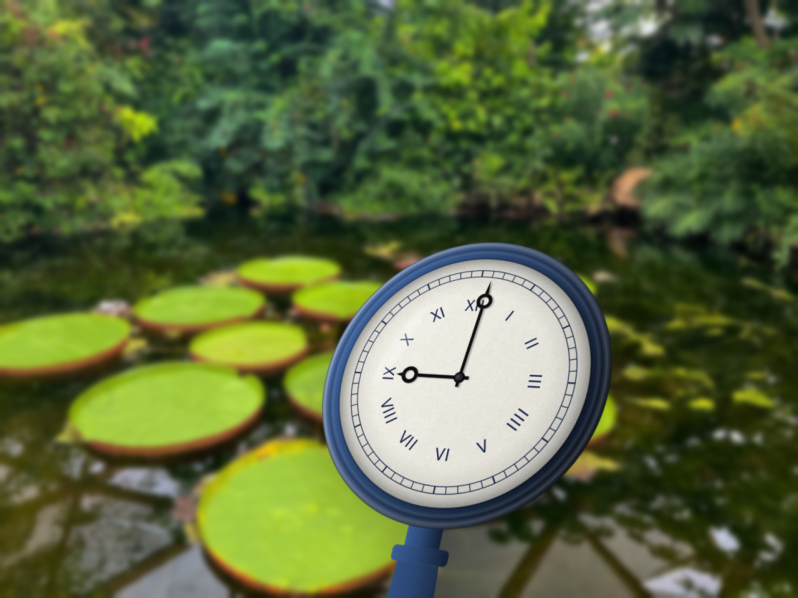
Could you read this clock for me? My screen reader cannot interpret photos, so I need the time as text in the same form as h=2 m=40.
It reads h=9 m=1
